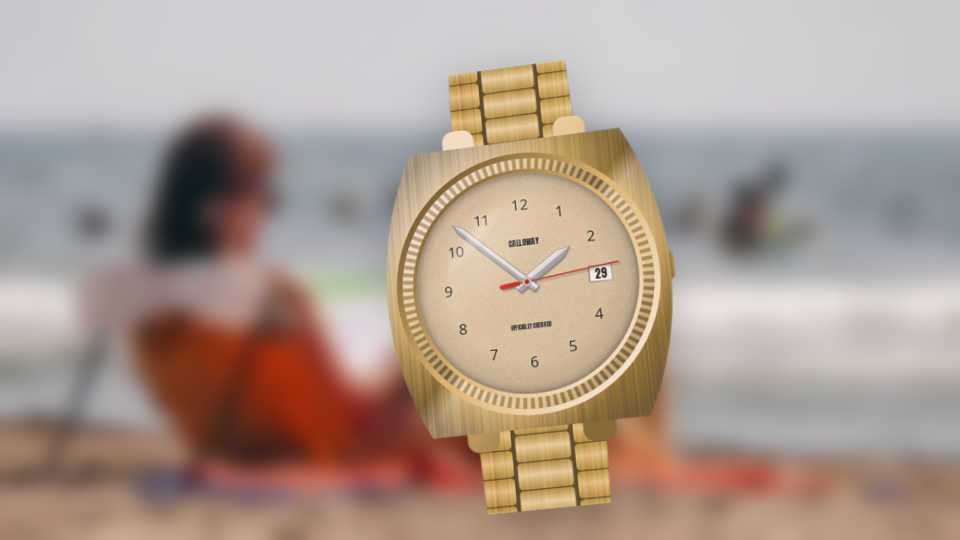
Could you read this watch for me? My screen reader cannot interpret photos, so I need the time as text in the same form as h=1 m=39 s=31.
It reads h=1 m=52 s=14
